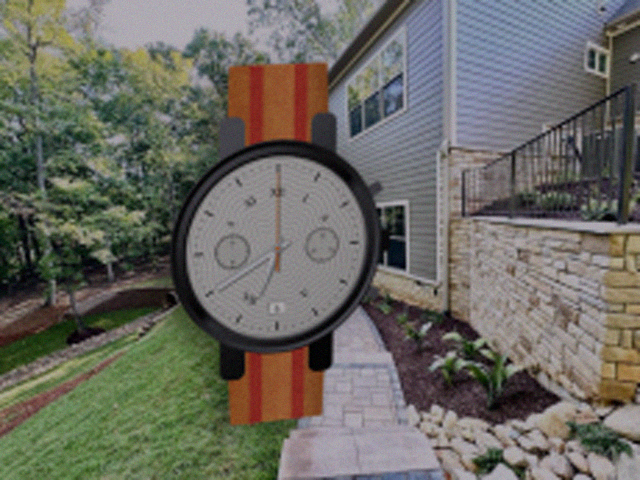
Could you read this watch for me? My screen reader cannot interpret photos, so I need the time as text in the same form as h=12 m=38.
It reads h=6 m=40
